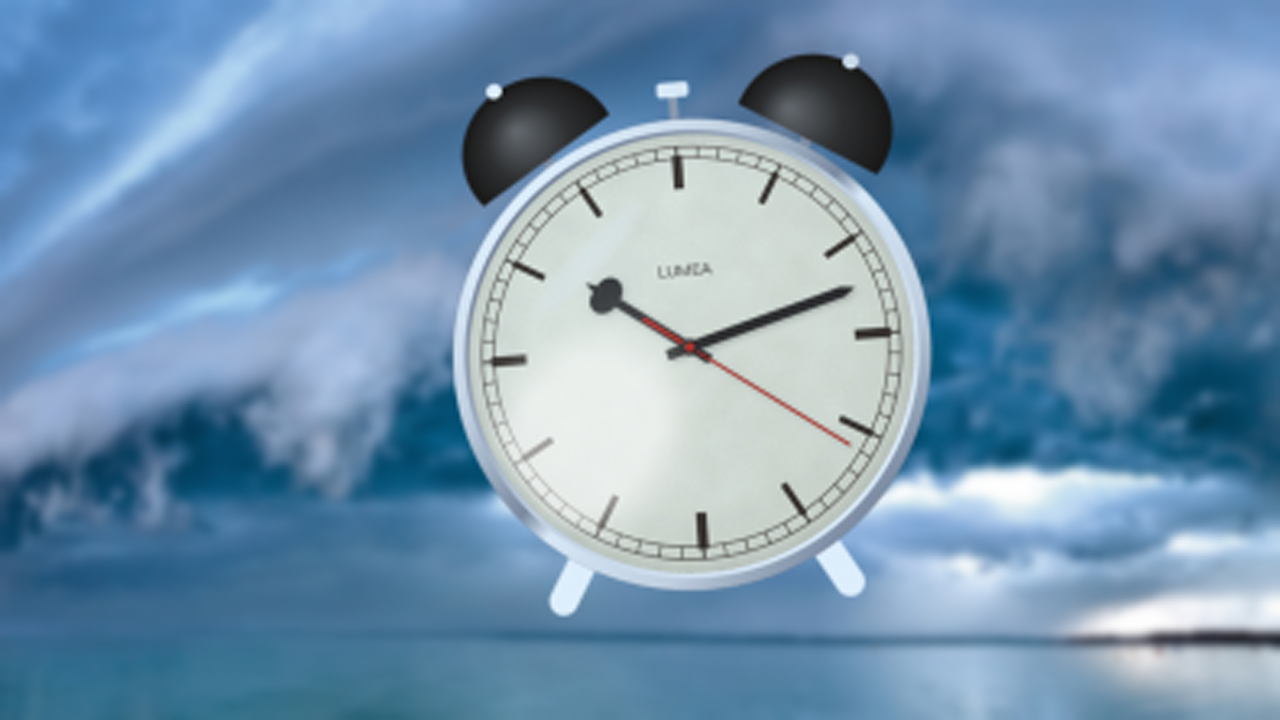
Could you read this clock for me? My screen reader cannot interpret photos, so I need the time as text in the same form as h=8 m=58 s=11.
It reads h=10 m=12 s=21
